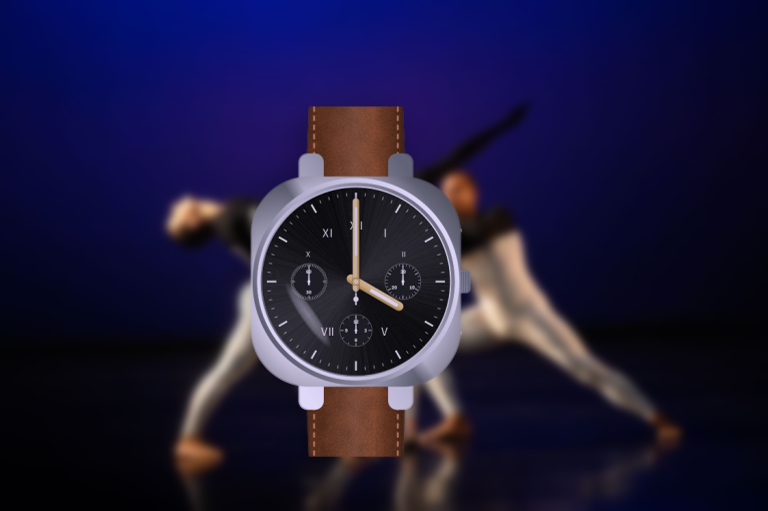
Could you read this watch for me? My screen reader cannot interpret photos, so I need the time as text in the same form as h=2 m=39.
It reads h=4 m=0
